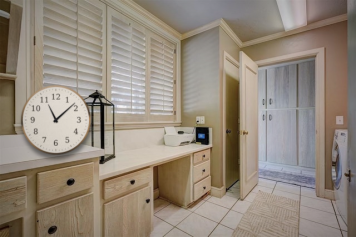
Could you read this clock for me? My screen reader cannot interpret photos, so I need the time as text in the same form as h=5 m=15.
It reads h=11 m=8
